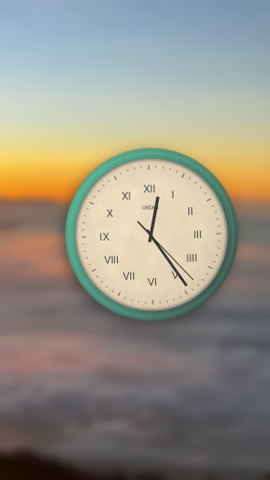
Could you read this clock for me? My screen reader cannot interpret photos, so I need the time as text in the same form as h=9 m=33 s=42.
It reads h=12 m=24 s=23
